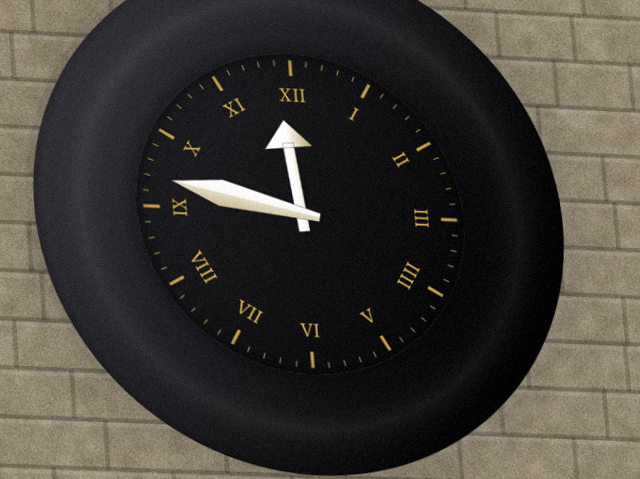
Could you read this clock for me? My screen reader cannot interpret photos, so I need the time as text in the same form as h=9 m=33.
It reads h=11 m=47
